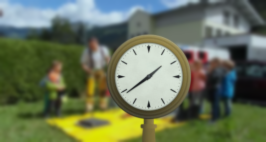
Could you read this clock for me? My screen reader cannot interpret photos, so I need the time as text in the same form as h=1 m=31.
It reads h=1 m=39
